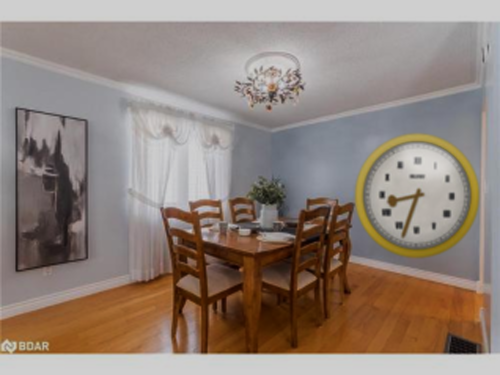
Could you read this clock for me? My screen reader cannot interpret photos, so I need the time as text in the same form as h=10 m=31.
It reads h=8 m=33
